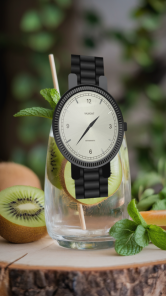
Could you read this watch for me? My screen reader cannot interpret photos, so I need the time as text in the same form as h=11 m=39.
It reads h=1 m=37
